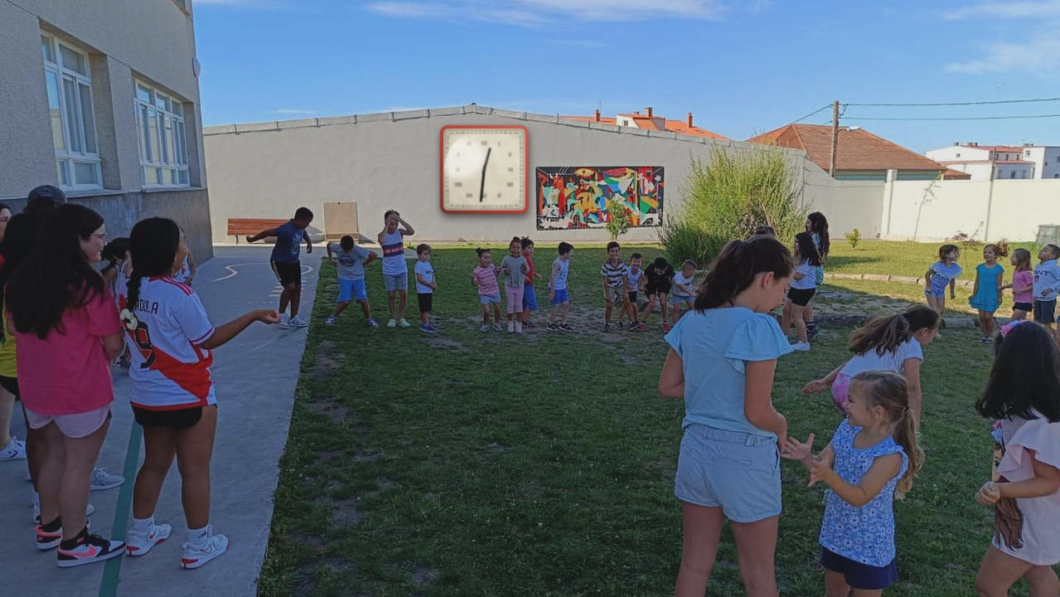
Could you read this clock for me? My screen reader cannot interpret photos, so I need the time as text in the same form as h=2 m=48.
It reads h=12 m=31
